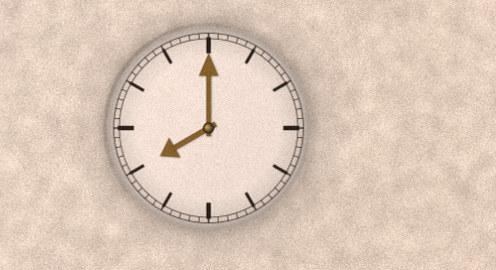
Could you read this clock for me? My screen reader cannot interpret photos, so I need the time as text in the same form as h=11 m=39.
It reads h=8 m=0
